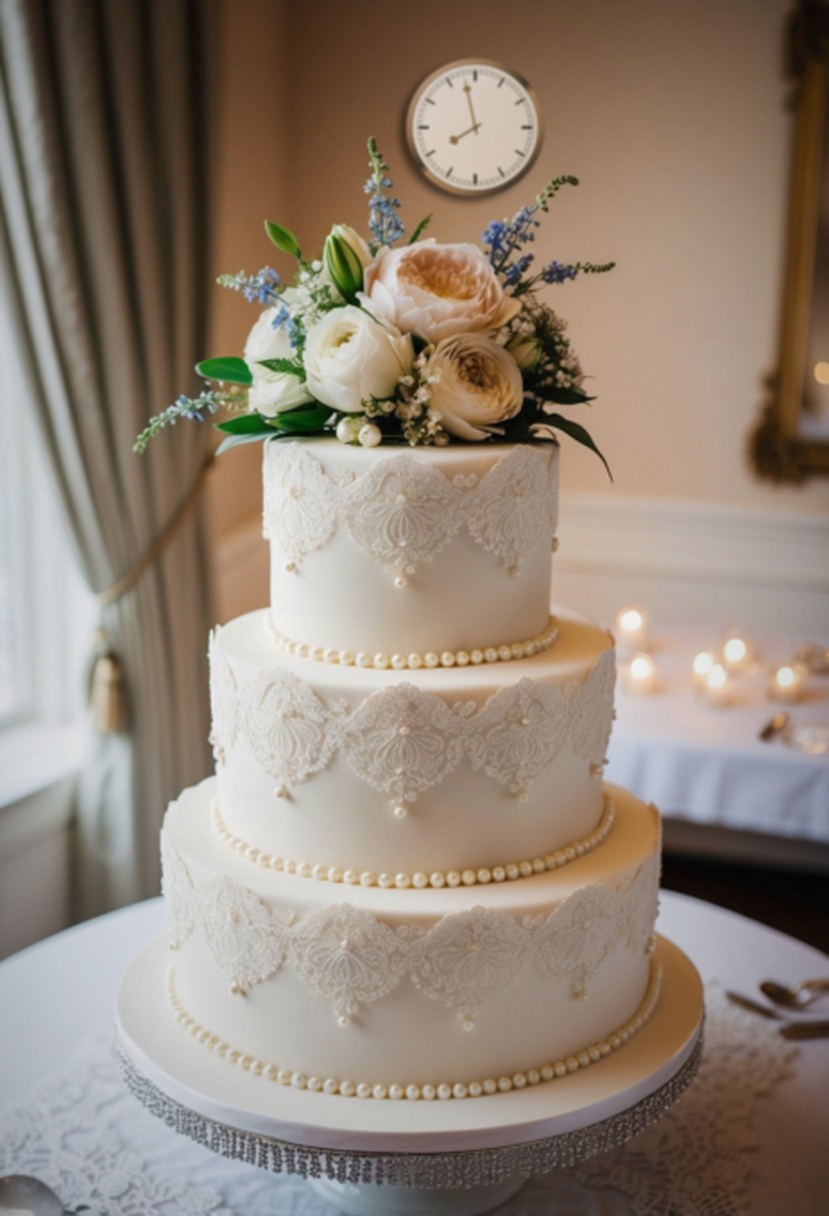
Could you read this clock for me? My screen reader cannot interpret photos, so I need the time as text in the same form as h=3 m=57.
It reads h=7 m=58
